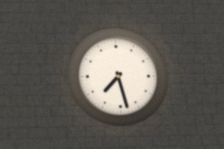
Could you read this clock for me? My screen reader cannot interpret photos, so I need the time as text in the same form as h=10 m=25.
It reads h=7 m=28
